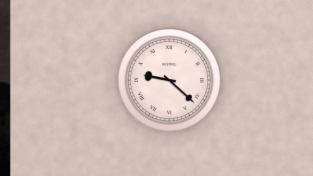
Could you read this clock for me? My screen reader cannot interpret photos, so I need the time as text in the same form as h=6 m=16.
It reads h=9 m=22
